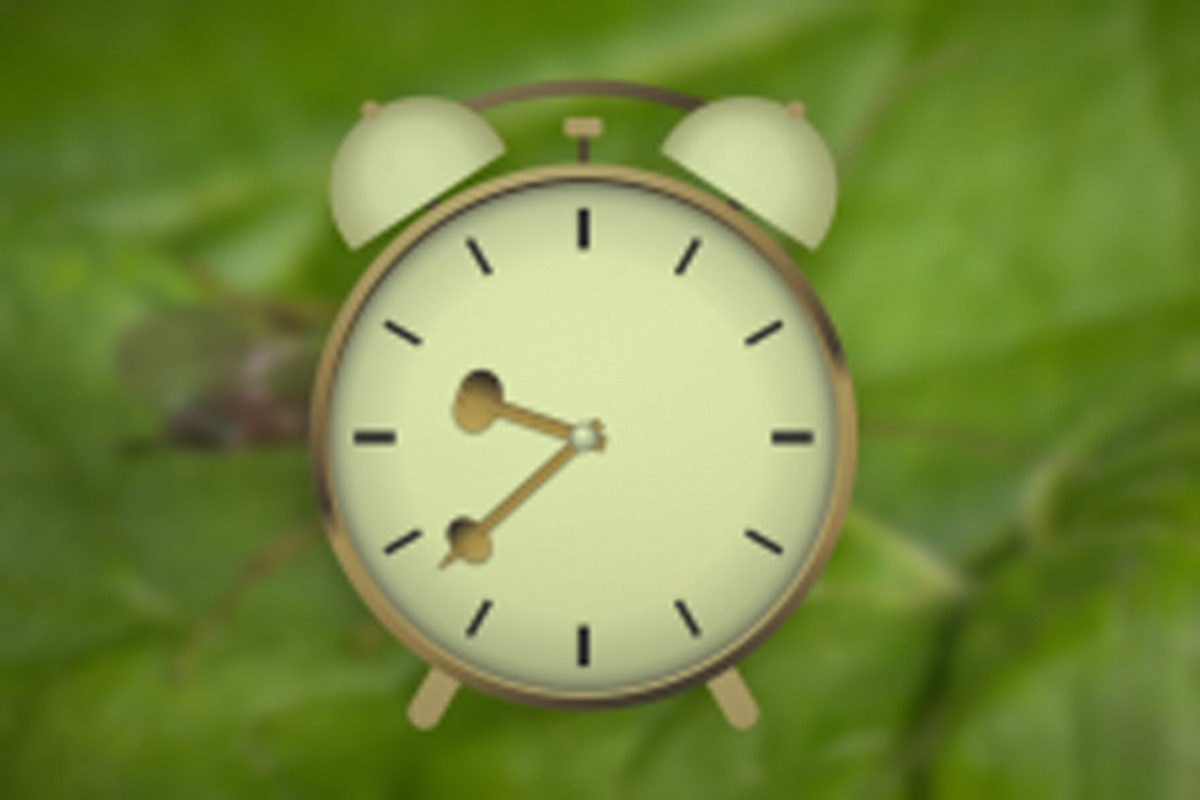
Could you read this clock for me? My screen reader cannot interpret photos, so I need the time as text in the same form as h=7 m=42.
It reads h=9 m=38
